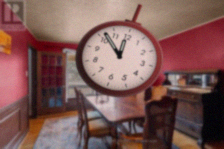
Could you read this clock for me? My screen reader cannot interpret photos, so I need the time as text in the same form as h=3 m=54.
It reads h=11 m=52
